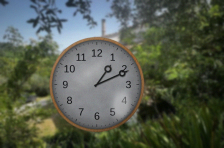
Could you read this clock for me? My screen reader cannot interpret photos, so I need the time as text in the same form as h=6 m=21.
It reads h=1 m=11
